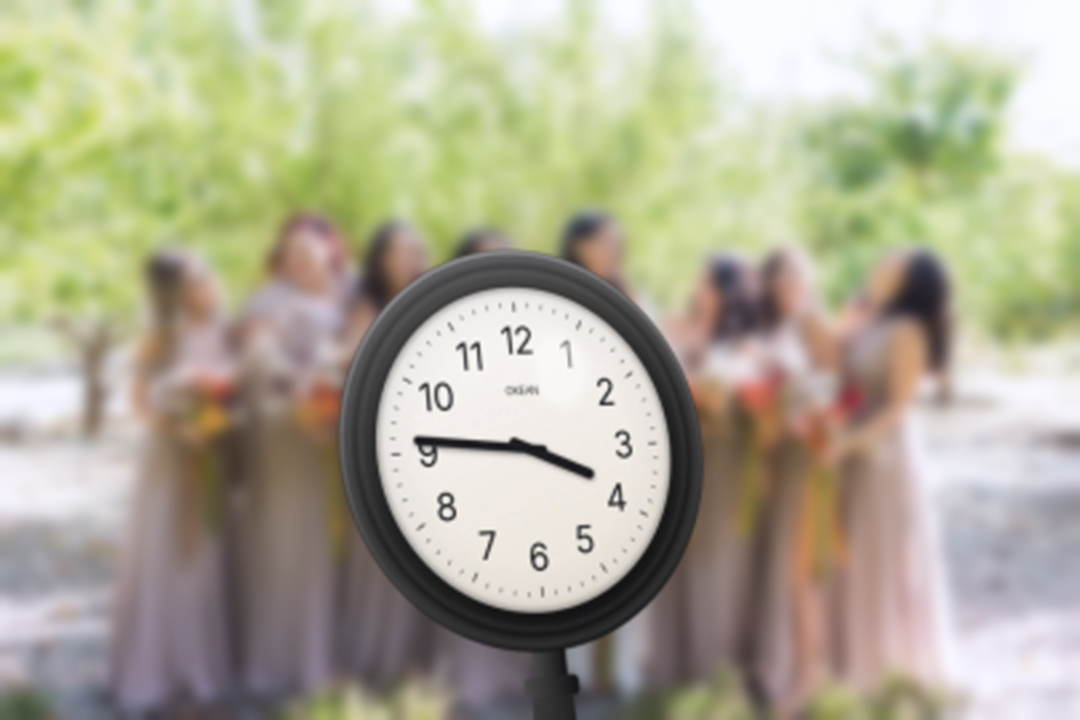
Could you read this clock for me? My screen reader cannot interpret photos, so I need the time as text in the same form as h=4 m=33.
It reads h=3 m=46
